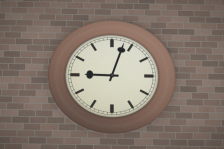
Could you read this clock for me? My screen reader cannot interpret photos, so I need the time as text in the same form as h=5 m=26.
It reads h=9 m=3
